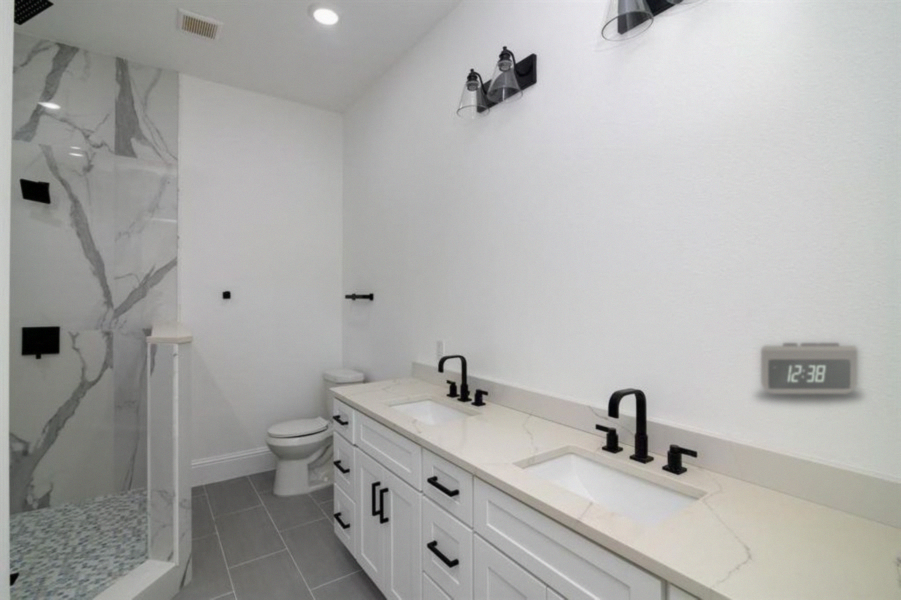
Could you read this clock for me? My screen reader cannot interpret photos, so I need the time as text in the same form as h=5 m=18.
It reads h=12 m=38
